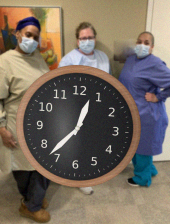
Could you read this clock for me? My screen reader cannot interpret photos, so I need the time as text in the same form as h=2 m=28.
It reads h=12 m=37
